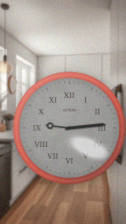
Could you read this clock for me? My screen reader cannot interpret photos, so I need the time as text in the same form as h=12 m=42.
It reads h=9 m=14
